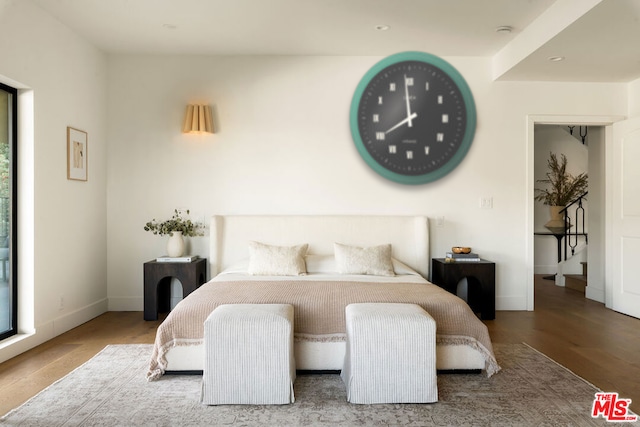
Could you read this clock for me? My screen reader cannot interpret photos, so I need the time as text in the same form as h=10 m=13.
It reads h=7 m=59
